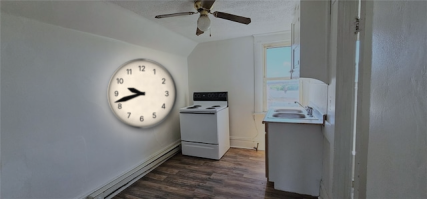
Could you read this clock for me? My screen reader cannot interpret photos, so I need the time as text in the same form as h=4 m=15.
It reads h=9 m=42
